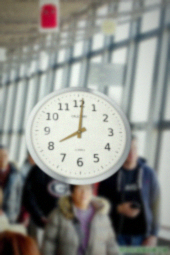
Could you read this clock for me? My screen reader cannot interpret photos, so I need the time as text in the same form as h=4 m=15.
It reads h=8 m=1
